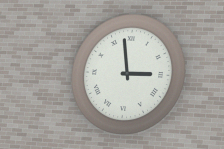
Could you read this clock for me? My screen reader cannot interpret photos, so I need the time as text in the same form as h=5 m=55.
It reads h=2 m=58
